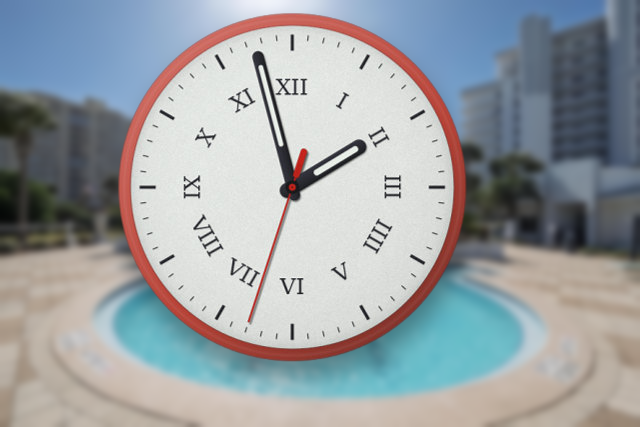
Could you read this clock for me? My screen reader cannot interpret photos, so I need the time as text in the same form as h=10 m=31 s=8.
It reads h=1 m=57 s=33
